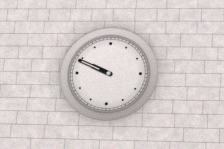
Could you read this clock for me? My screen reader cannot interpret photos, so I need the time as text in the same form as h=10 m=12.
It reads h=9 m=49
